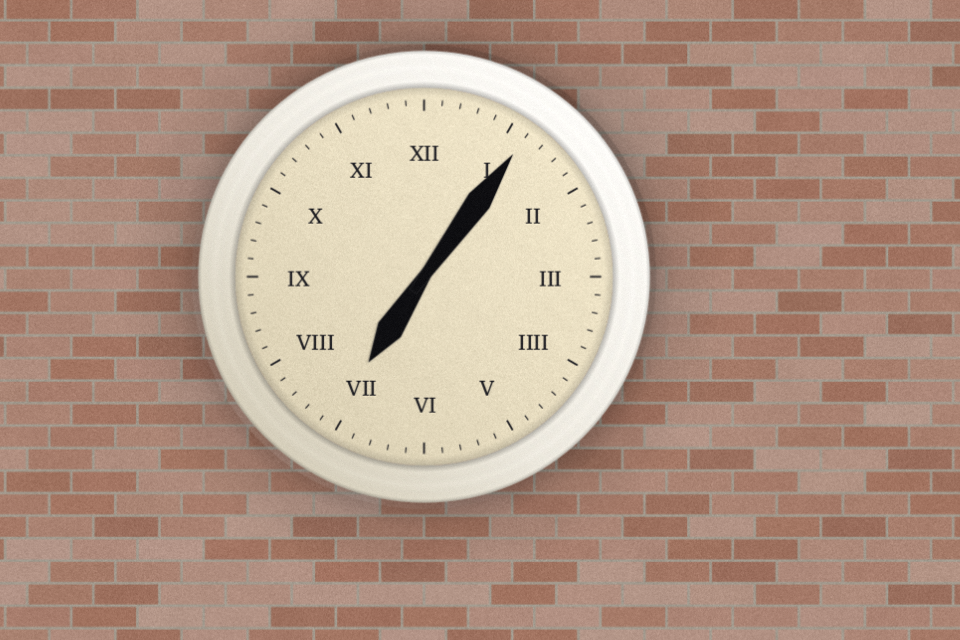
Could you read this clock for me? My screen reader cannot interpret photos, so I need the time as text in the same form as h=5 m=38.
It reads h=7 m=6
